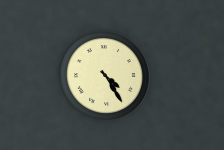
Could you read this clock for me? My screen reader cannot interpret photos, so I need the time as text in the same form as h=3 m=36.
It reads h=4 m=25
